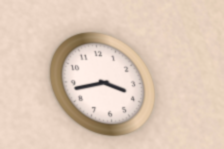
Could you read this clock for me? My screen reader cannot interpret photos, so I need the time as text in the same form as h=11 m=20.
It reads h=3 m=43
